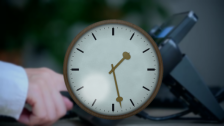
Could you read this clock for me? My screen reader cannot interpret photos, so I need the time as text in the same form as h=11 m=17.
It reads h=1 m=28
